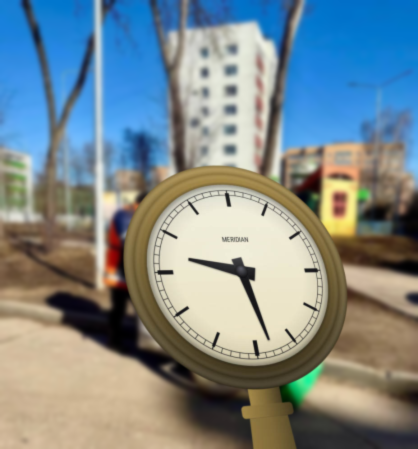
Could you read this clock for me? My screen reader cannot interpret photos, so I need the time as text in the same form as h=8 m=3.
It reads h=9 m=28
